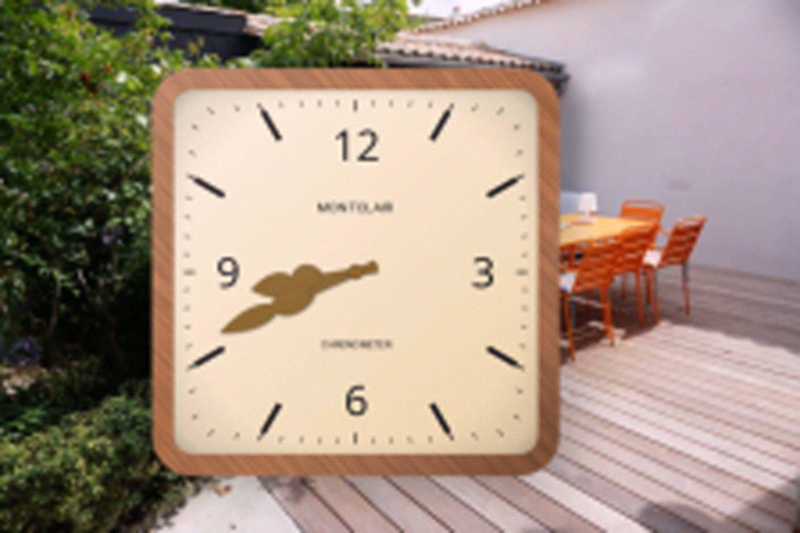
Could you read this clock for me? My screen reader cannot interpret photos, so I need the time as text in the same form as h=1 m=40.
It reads h=8 m=41
